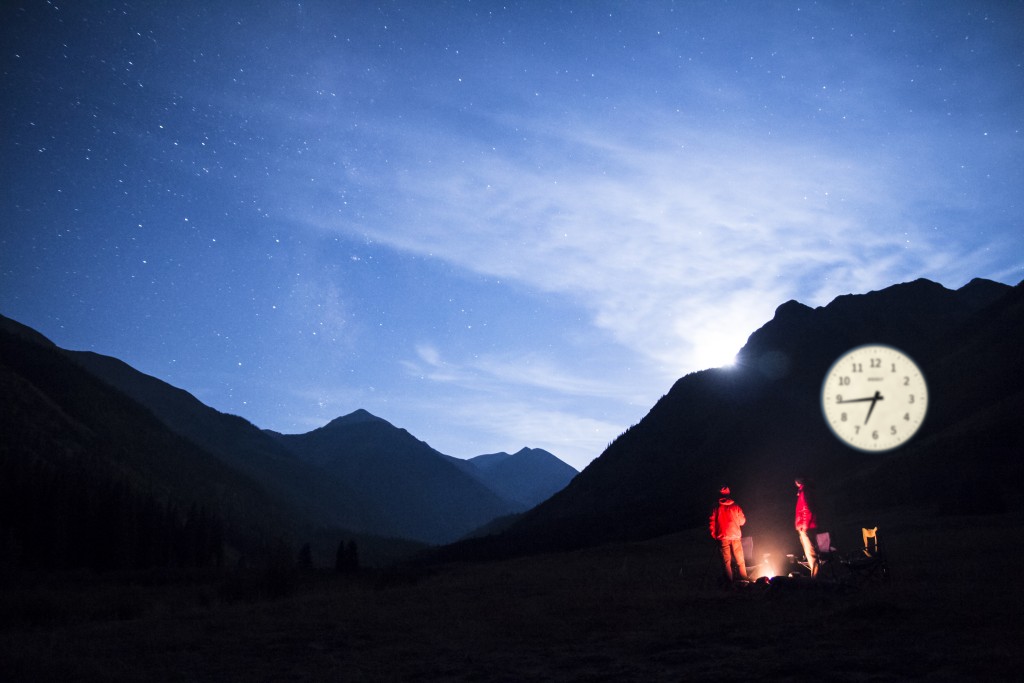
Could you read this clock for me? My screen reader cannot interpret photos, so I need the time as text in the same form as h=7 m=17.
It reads h=6 m=44
